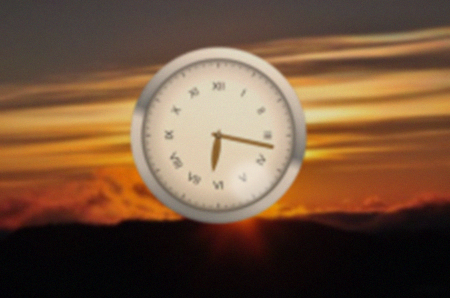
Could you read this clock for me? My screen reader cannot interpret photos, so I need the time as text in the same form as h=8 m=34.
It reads h=6 m=17
